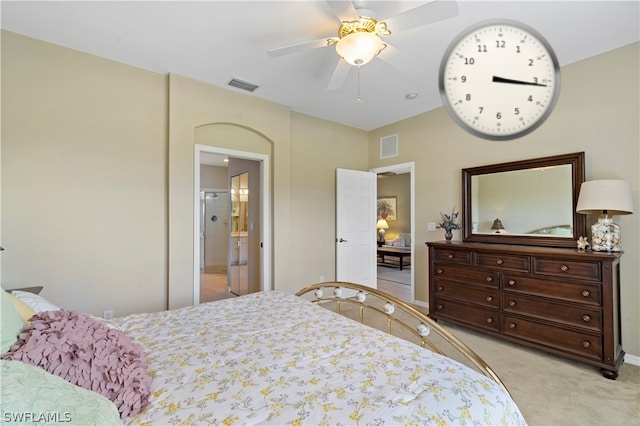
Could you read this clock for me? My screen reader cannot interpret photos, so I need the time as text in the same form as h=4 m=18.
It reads h=3 m=16
